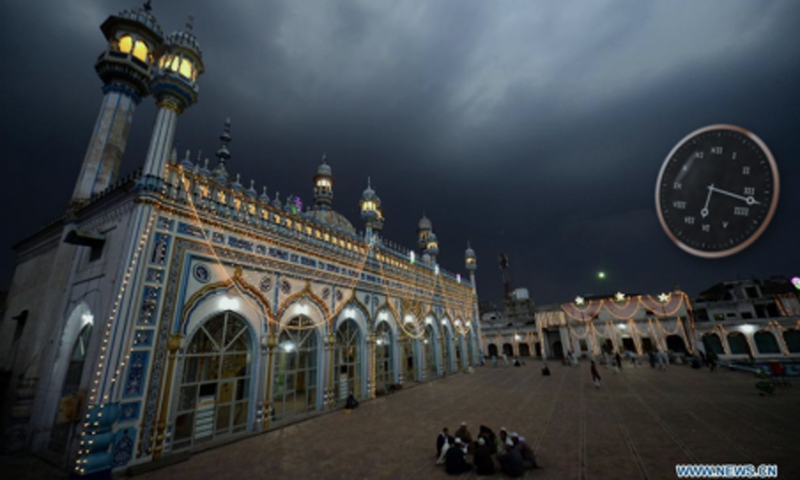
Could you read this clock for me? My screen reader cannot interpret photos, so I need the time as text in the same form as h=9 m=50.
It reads h=6 m=17
